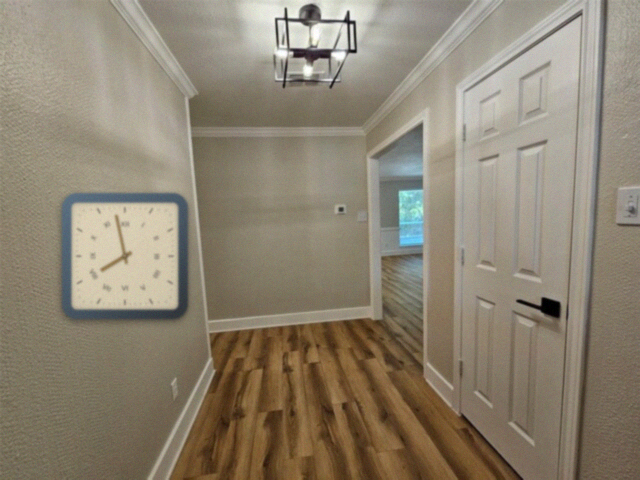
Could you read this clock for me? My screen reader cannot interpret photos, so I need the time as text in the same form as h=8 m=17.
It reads h=7 m=58
